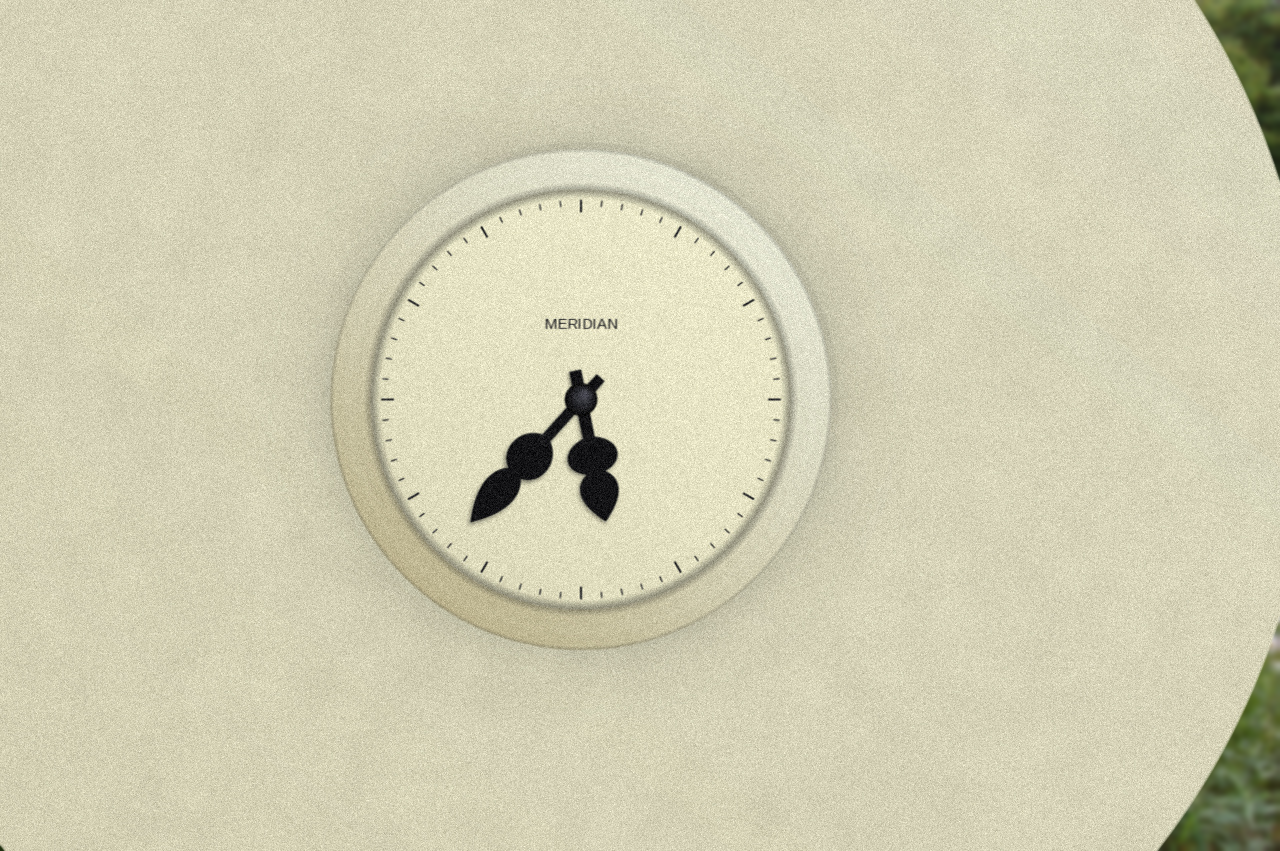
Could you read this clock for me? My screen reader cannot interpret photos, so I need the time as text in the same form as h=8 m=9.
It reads h=5 m=37
